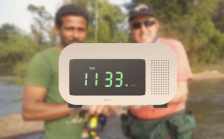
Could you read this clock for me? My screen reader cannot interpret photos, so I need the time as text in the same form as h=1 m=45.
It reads h=11 m=33
